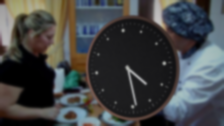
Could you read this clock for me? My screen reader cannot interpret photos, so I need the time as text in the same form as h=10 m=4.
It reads h=4 m=29
